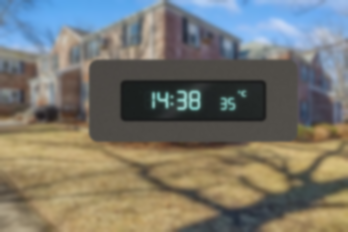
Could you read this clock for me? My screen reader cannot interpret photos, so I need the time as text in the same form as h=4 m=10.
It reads h=14 m=38
